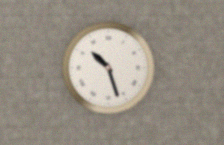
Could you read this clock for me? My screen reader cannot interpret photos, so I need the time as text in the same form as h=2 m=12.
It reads h=10 m=27
